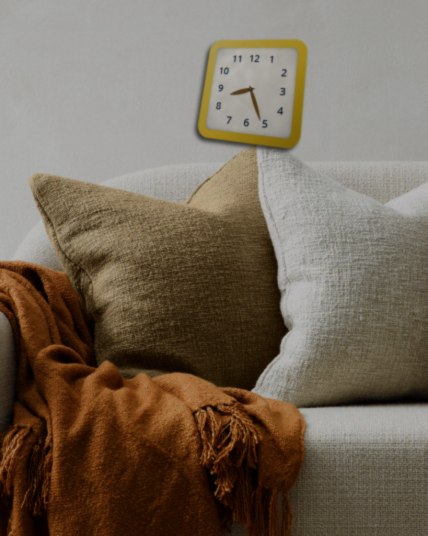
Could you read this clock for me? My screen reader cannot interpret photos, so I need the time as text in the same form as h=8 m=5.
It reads h=8 m=26
